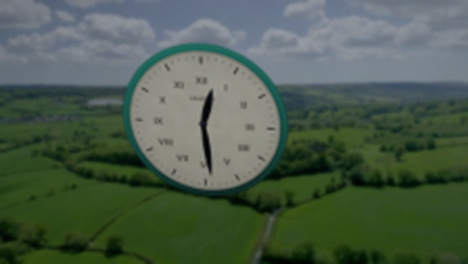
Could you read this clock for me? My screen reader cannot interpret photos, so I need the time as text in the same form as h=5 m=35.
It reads h=12 m=29
